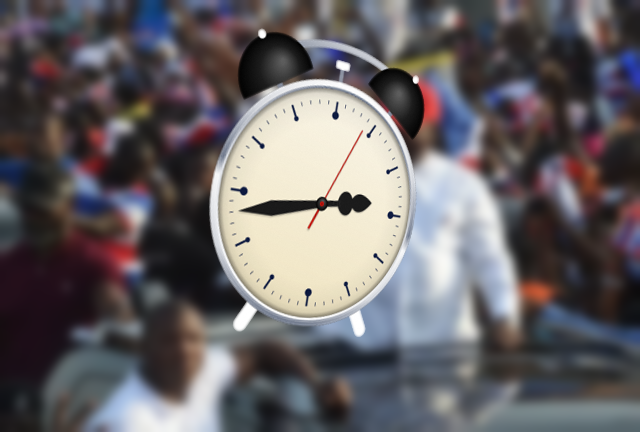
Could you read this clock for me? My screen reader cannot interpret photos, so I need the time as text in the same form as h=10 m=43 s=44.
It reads h=2 m=43 s=4
